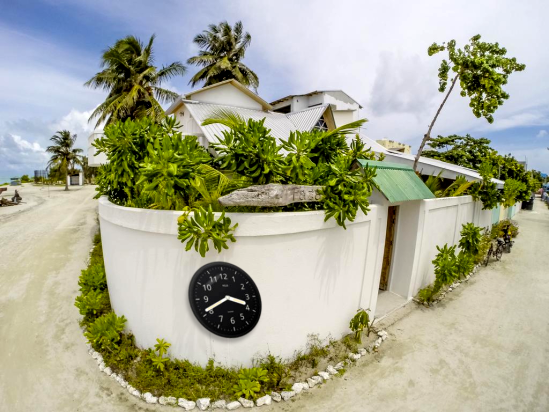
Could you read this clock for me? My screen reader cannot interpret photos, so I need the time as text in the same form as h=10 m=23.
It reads h=3 m=41
